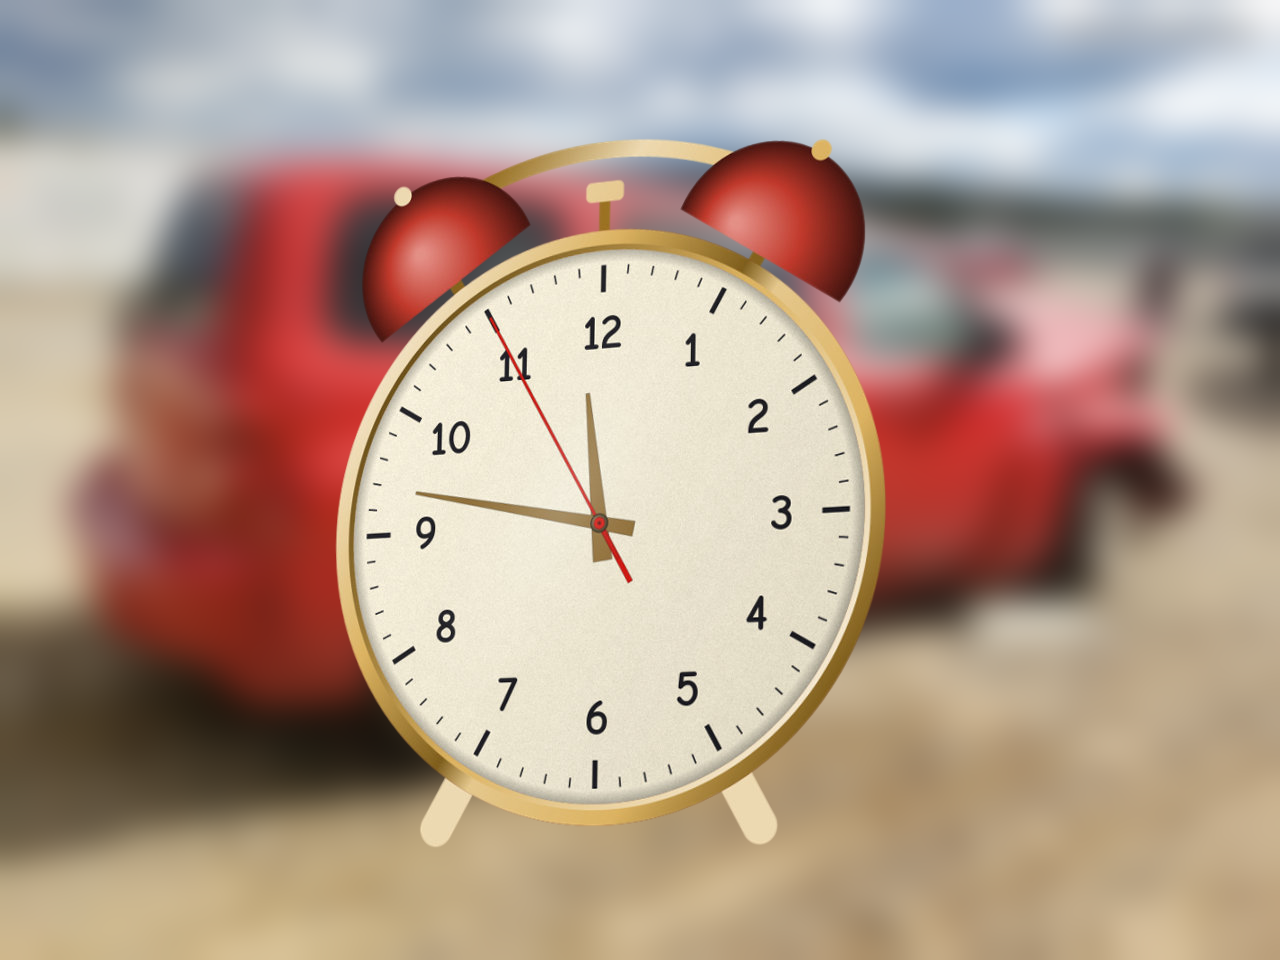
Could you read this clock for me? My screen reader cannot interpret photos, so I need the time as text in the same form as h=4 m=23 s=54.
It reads h=11 m=46 s=55
